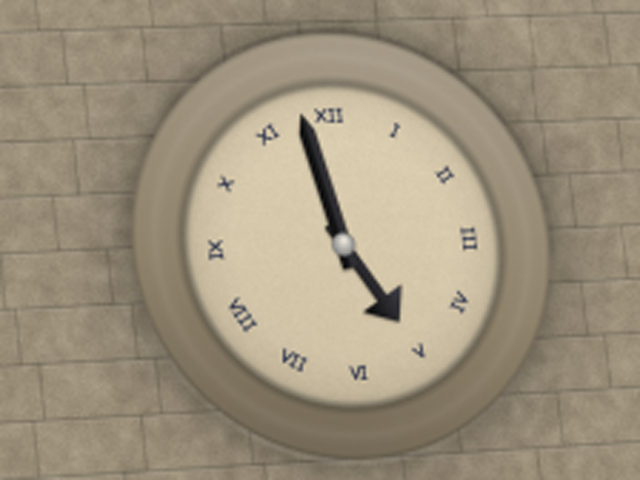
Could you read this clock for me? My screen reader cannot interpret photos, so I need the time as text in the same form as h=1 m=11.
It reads h=4 m=58
